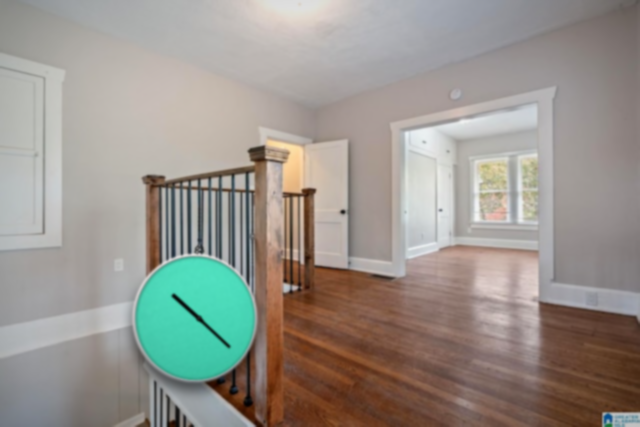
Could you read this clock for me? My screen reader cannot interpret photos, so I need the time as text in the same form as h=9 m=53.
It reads h=10 m=22
